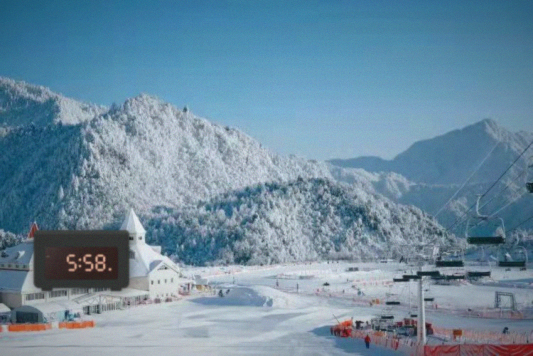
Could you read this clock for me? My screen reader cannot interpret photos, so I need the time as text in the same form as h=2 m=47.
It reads h=5 m=58
